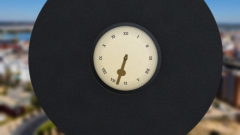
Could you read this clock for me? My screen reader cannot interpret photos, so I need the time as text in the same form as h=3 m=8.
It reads h=6 m=33
